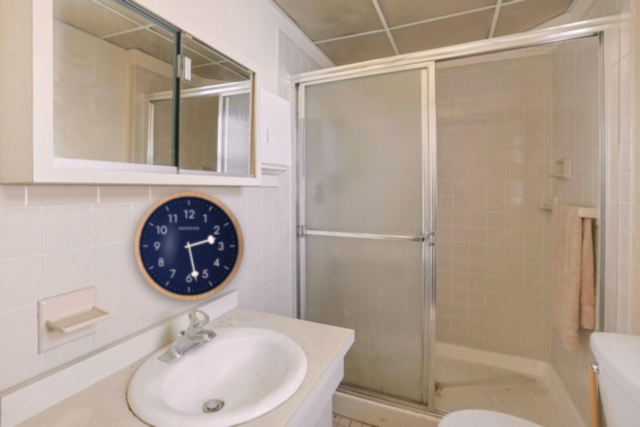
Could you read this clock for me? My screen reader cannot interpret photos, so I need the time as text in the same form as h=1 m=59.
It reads h=2 m=28
